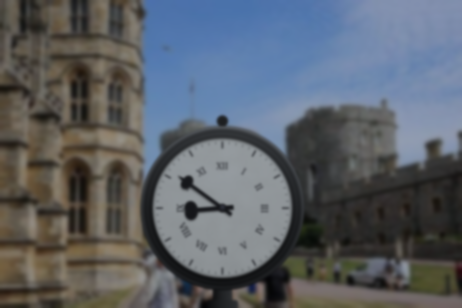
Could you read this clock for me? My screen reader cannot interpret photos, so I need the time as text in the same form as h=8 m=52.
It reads h=8 m=51
